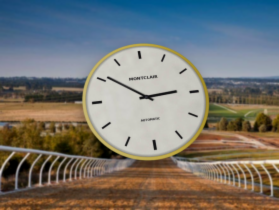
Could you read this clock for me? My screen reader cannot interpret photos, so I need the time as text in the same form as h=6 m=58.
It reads h=2 m=51
